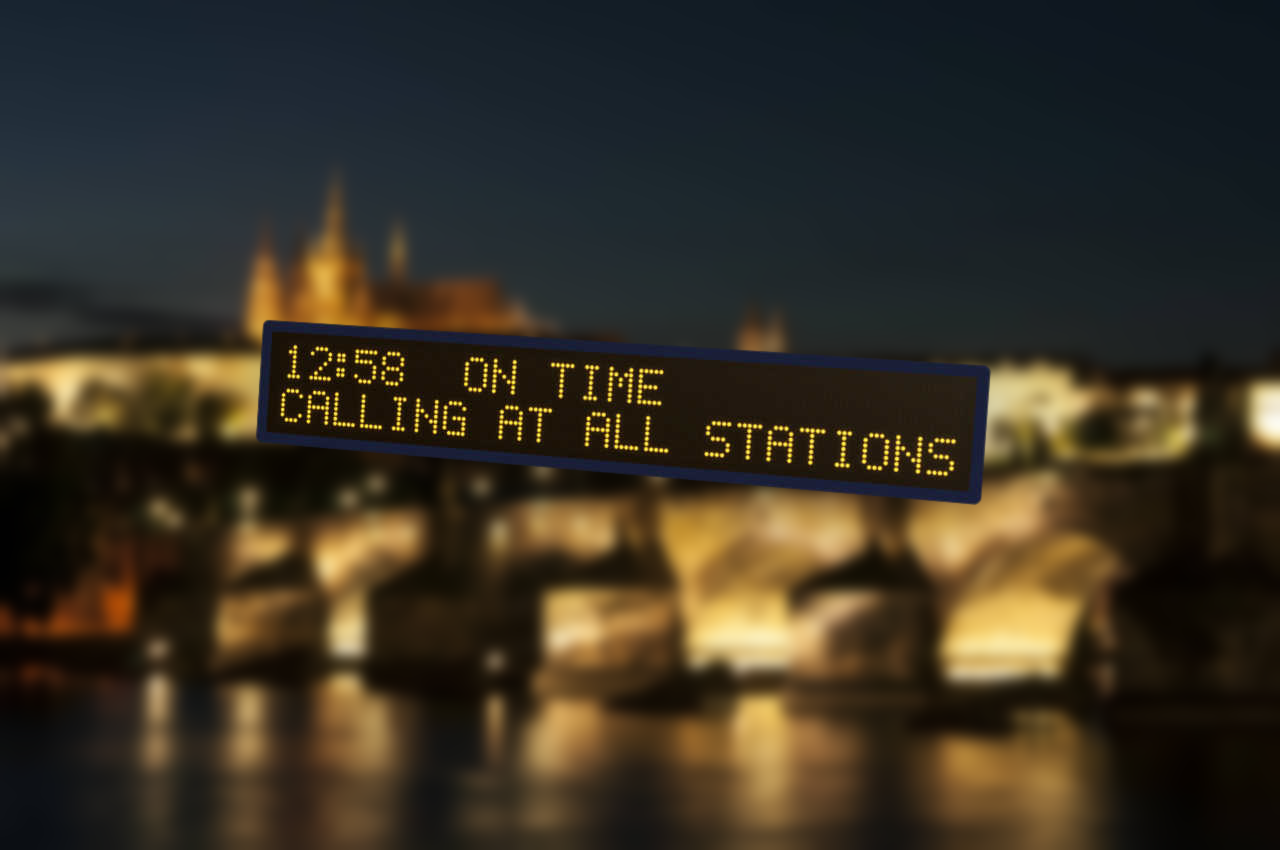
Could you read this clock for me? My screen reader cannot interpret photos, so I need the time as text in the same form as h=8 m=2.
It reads h=12 m=58
